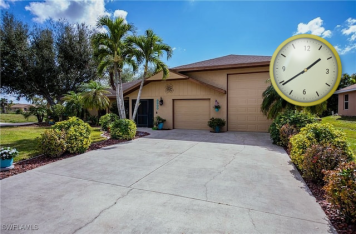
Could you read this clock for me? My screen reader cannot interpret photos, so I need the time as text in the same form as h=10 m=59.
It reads h=1 m=39
